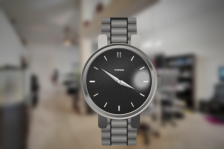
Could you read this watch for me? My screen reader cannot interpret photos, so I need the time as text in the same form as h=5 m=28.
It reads h=3 m=51
